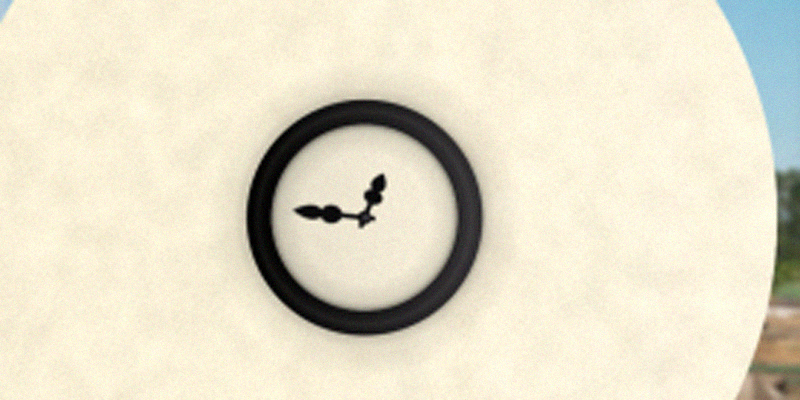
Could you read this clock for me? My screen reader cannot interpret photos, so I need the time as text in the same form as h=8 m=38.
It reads h=12 m=46
